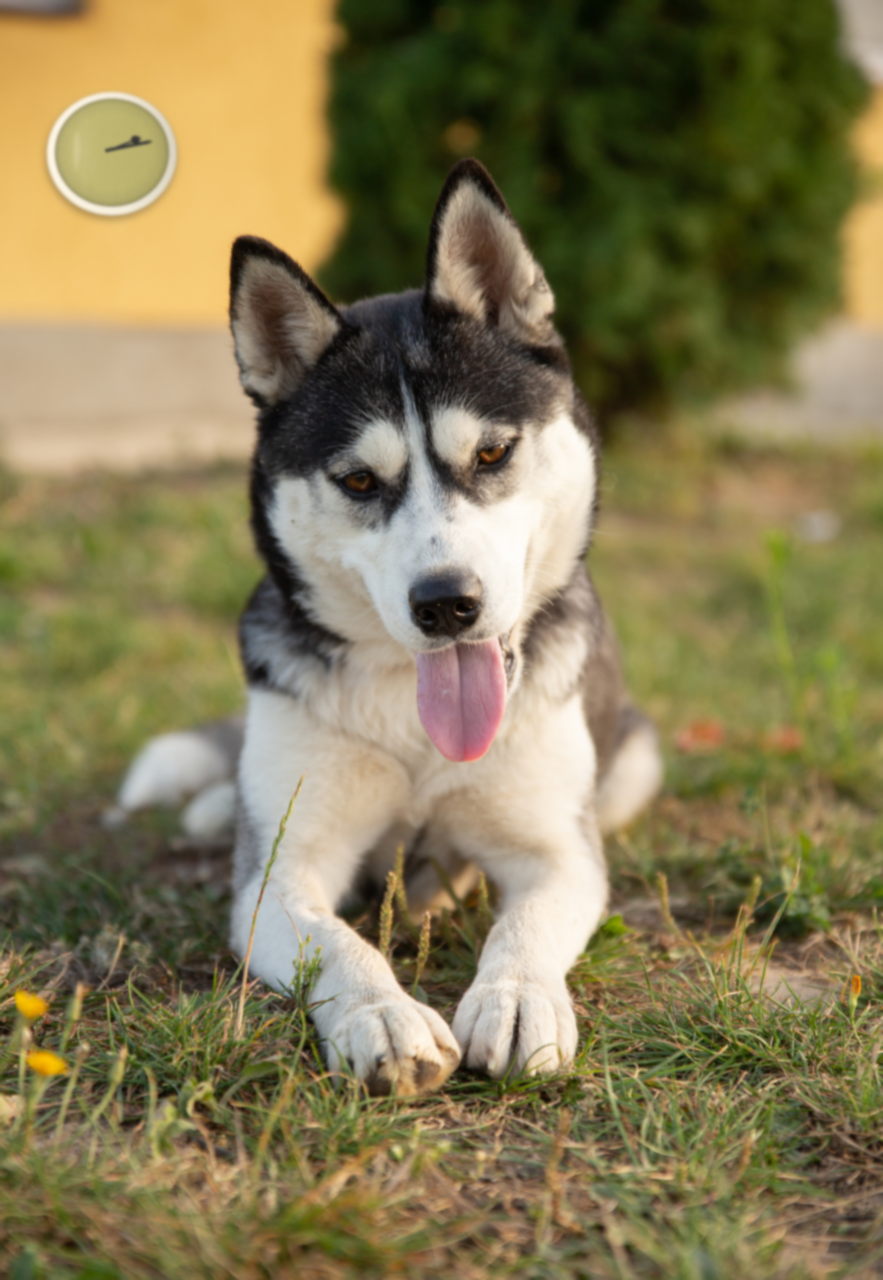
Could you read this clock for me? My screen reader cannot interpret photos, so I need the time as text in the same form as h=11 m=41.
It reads h=2 m=13
